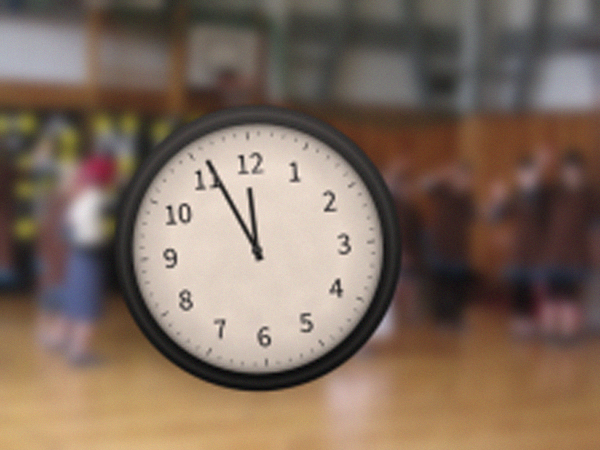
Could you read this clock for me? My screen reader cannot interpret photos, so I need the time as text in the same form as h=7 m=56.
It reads h=11 m=56
